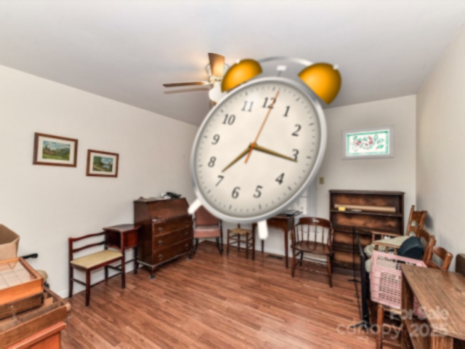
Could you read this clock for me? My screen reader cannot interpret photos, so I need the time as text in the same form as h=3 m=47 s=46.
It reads h=7 m=16 s=1
